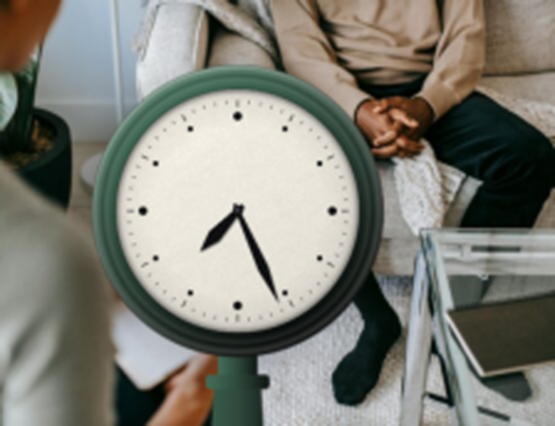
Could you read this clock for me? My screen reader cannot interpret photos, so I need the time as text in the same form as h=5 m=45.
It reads h=7 m=26
